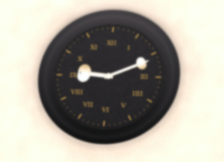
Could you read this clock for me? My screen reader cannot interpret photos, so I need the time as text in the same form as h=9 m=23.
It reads h=9 m=11
